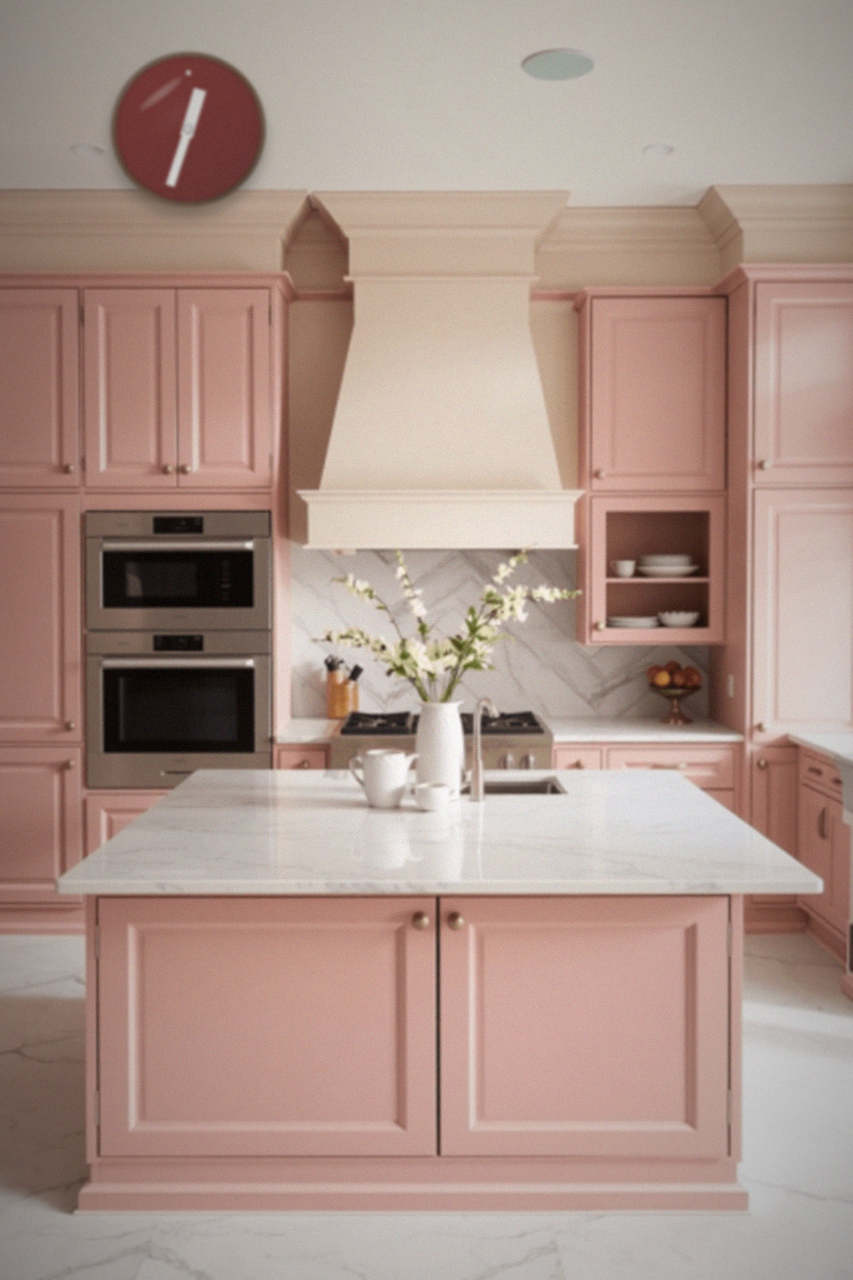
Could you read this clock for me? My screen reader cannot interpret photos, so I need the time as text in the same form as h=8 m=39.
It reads h=12 m=33
